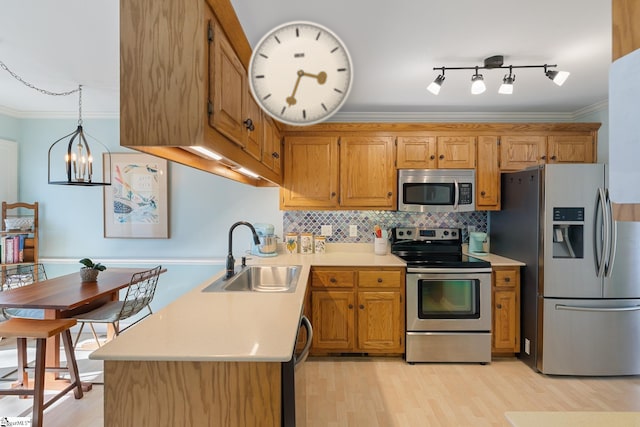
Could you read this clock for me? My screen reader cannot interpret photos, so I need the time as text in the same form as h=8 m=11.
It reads h=3 m=34
